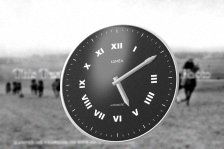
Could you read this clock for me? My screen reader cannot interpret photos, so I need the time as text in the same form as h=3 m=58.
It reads h=5 m=10
